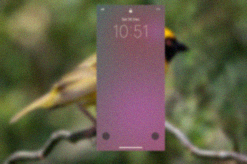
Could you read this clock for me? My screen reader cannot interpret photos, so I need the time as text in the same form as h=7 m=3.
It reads h=10 m=51
